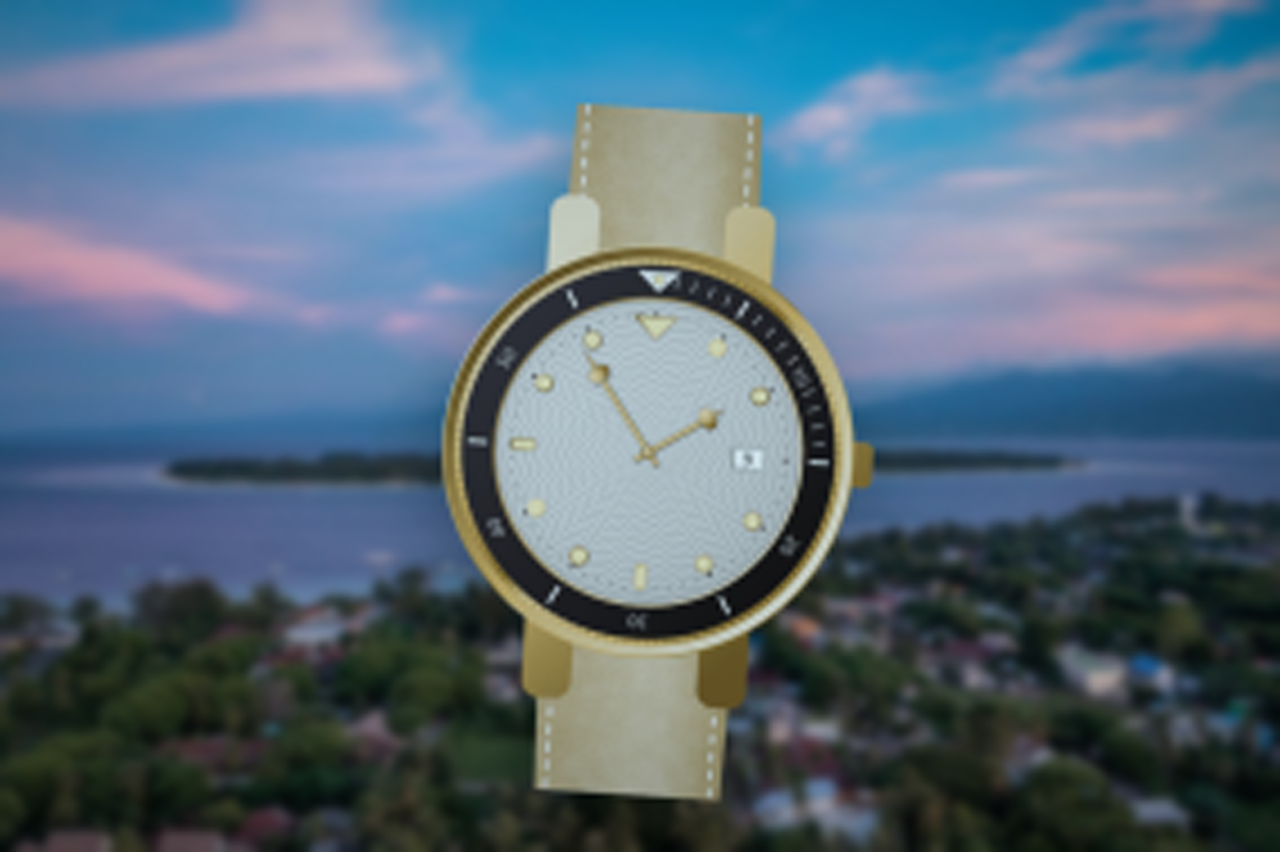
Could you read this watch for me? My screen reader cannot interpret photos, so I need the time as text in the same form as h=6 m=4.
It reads h=1 m=54
